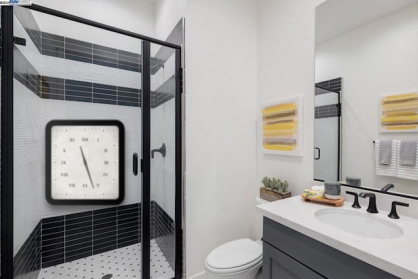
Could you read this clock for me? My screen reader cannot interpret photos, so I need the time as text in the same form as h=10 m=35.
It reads h=11 m=27
